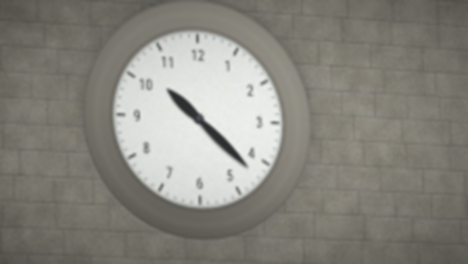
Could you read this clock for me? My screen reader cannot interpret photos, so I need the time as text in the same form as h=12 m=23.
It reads h=10 m=22
